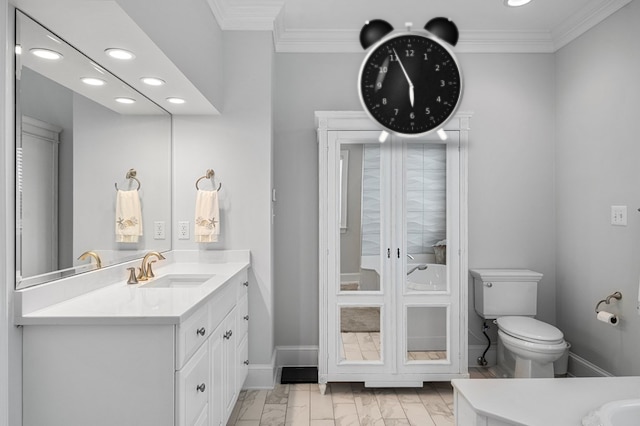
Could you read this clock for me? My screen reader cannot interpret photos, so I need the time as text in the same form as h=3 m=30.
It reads h=5 m=56
